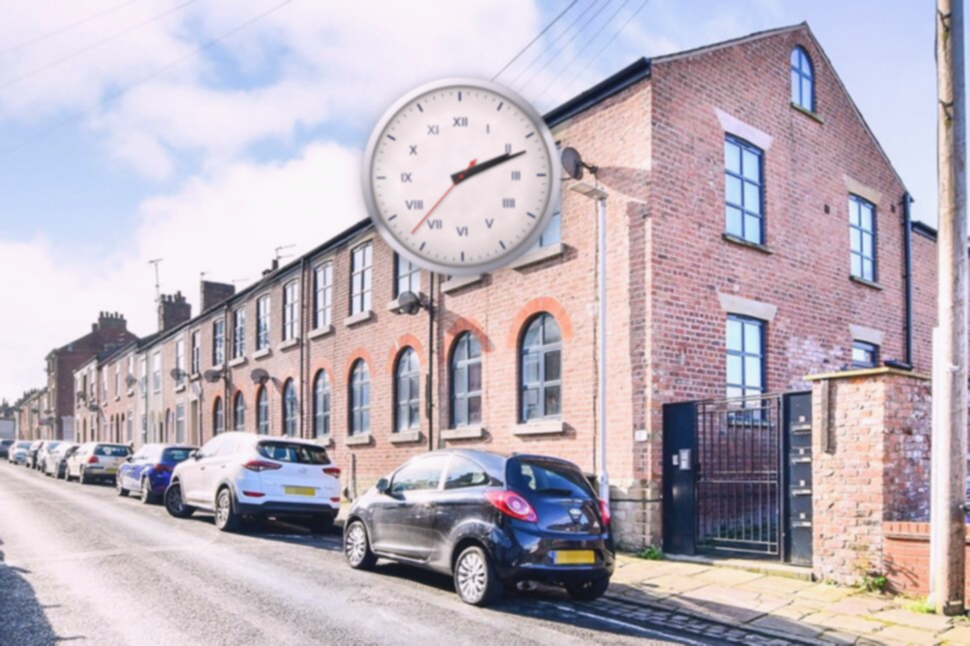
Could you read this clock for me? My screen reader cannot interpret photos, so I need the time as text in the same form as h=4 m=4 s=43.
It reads h=2 m=11 s=37
